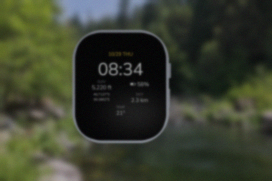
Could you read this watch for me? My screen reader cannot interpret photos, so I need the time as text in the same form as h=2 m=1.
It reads h=8 m=34
